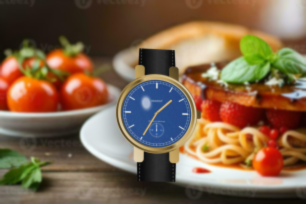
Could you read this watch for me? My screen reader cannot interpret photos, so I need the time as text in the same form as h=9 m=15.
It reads h=1 m=35
